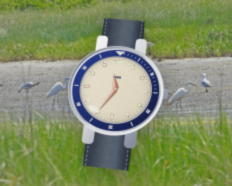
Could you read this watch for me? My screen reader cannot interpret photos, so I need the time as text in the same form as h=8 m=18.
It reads h=11 m=35
